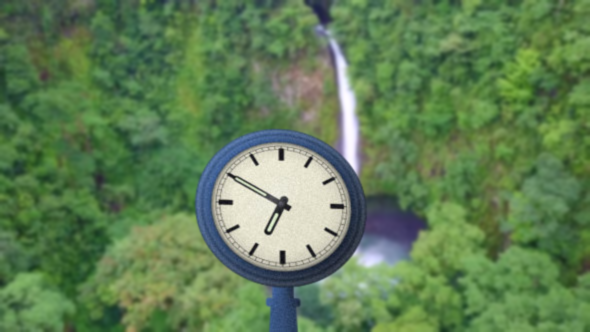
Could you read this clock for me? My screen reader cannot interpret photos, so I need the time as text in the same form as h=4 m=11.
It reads h=6 m=50
